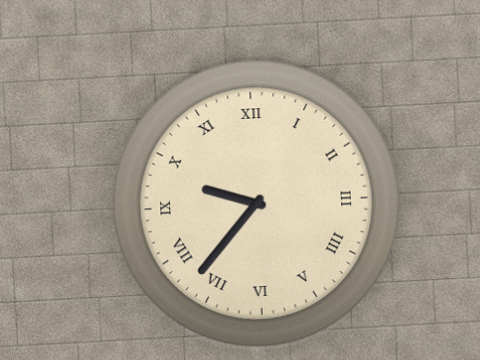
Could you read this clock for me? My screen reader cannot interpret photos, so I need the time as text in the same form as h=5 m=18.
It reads h=9 m=37
